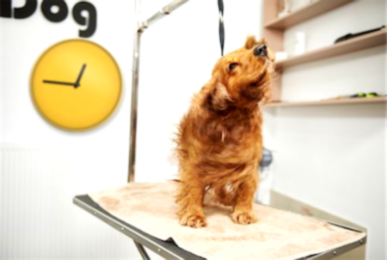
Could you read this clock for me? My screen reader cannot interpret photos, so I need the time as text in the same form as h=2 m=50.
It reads h=12 m=46
